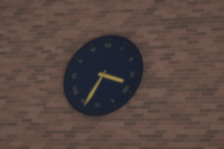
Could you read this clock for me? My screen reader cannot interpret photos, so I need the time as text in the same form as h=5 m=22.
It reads h=3 m=34
